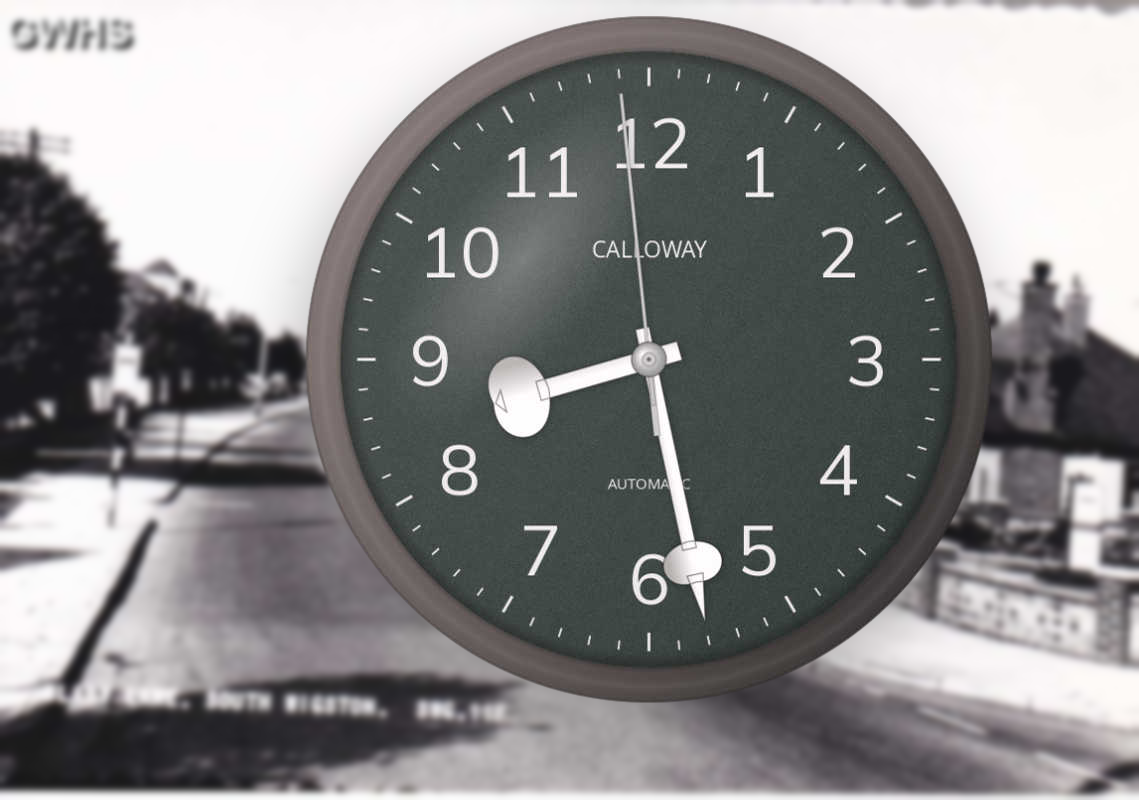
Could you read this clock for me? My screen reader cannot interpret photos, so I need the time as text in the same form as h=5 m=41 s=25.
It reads h=8 m=27 s=59
